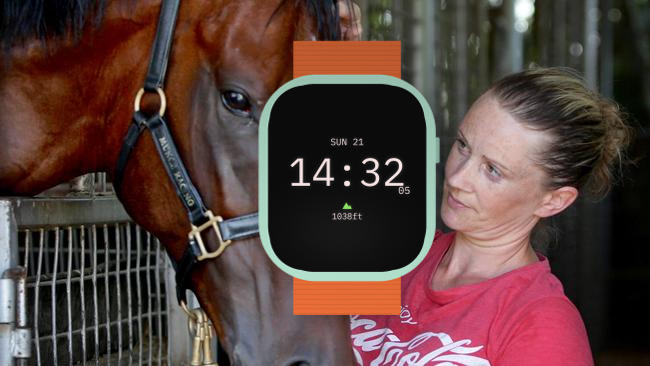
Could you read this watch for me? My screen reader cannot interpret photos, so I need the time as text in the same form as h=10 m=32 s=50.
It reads h=14 m=32 s=5
